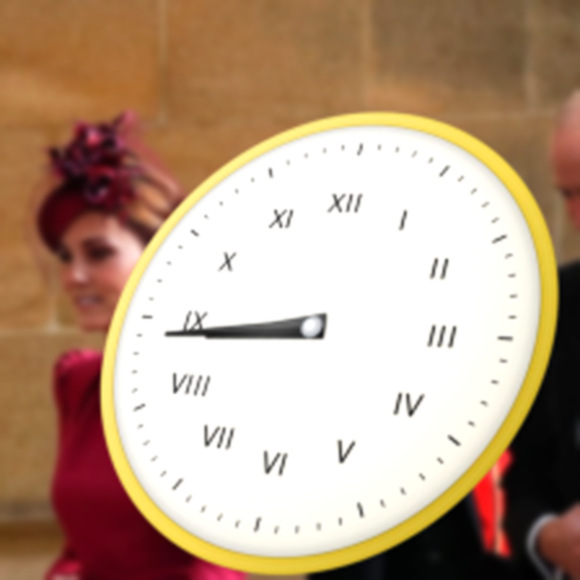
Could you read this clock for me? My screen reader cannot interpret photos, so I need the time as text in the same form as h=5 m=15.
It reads h=8 m=44
